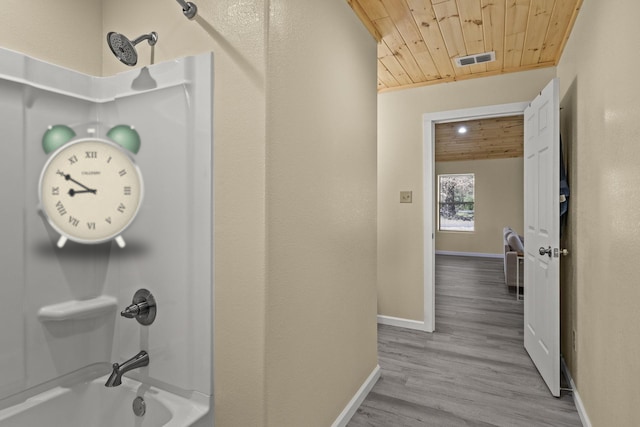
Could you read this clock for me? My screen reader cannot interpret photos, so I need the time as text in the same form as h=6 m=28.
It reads h=8 m=50
